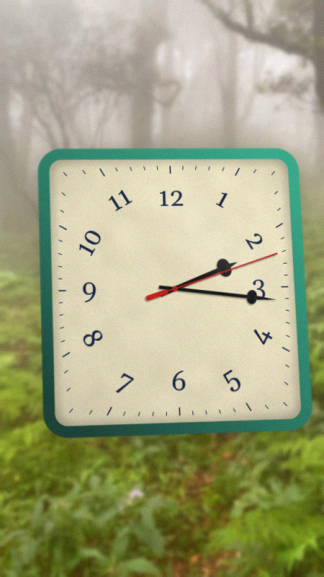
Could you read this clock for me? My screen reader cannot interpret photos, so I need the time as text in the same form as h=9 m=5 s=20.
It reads h=2 m=16 s=12
